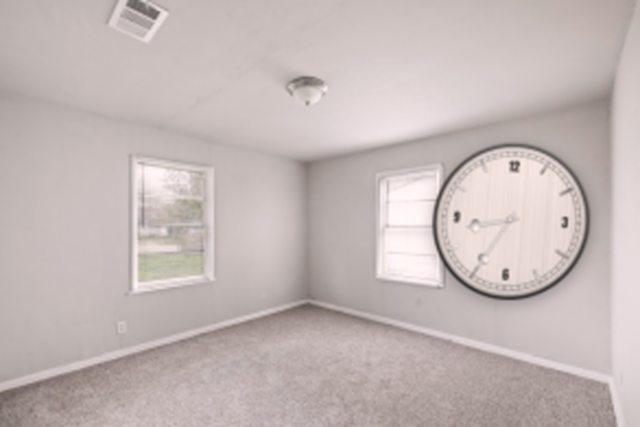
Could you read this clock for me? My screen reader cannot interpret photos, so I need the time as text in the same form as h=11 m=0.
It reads h=8 m=35
